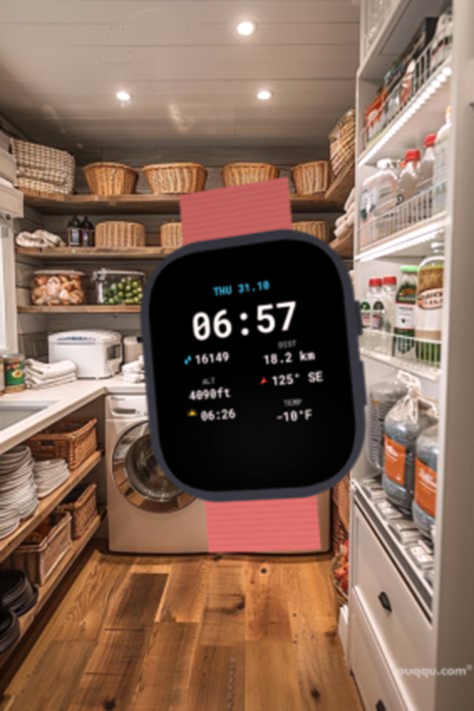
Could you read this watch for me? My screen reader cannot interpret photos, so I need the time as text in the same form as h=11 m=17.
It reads h=6 m=57
